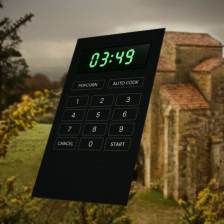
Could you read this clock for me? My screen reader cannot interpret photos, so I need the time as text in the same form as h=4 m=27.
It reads h=3 m=49
